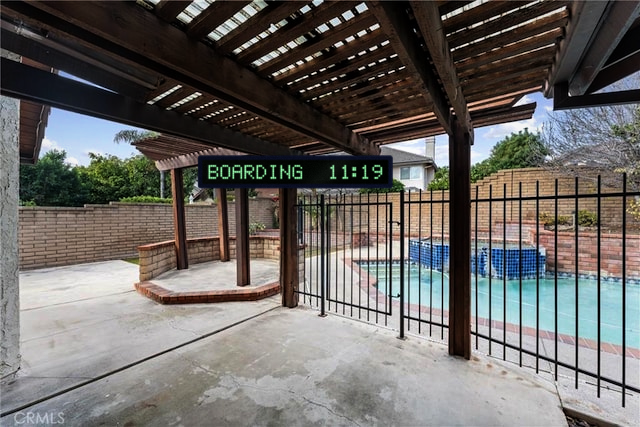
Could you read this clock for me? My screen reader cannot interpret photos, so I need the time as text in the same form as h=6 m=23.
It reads h=11 m=19
